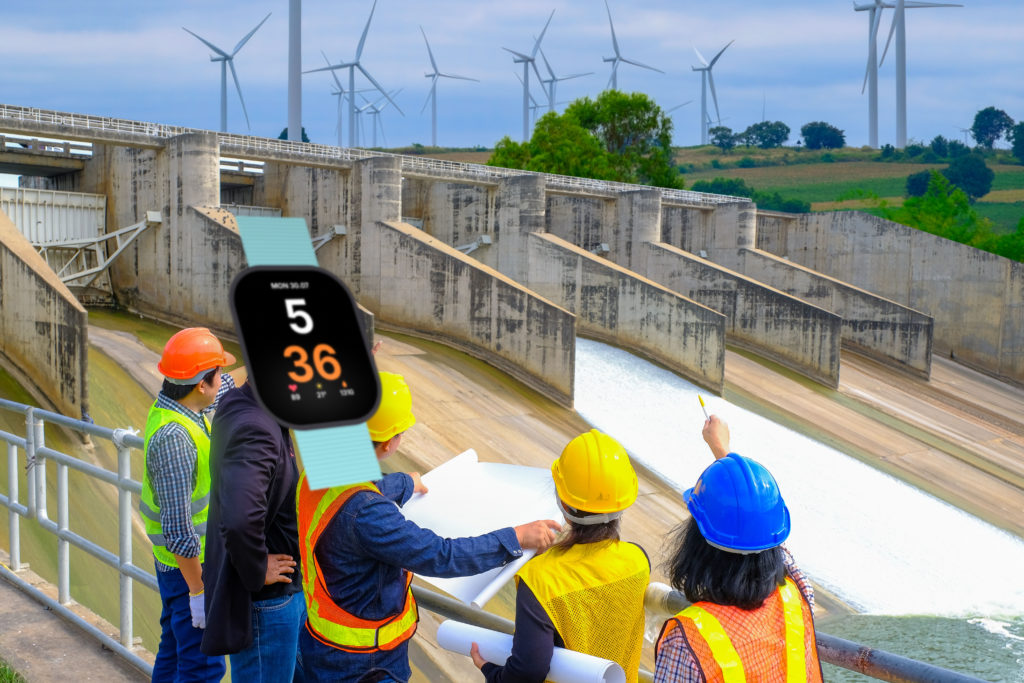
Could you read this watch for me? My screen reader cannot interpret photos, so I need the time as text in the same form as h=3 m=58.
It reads h=5 m=36
